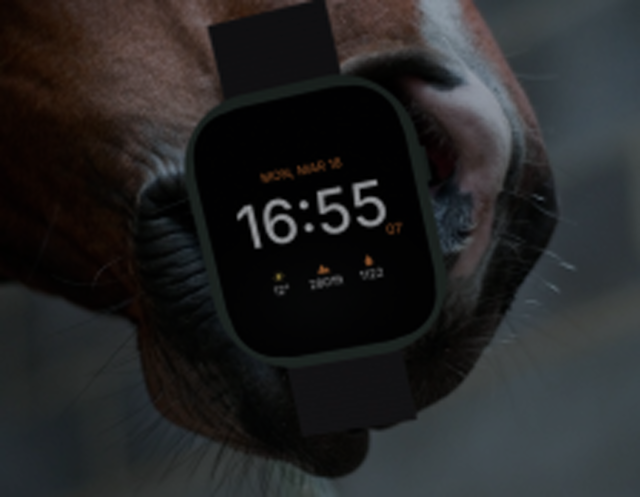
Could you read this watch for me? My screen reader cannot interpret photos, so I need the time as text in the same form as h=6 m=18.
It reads h=16 m=55
